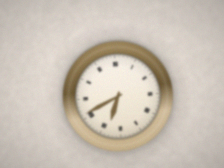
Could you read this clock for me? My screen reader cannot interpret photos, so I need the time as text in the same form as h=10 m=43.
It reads h=6 m=41
